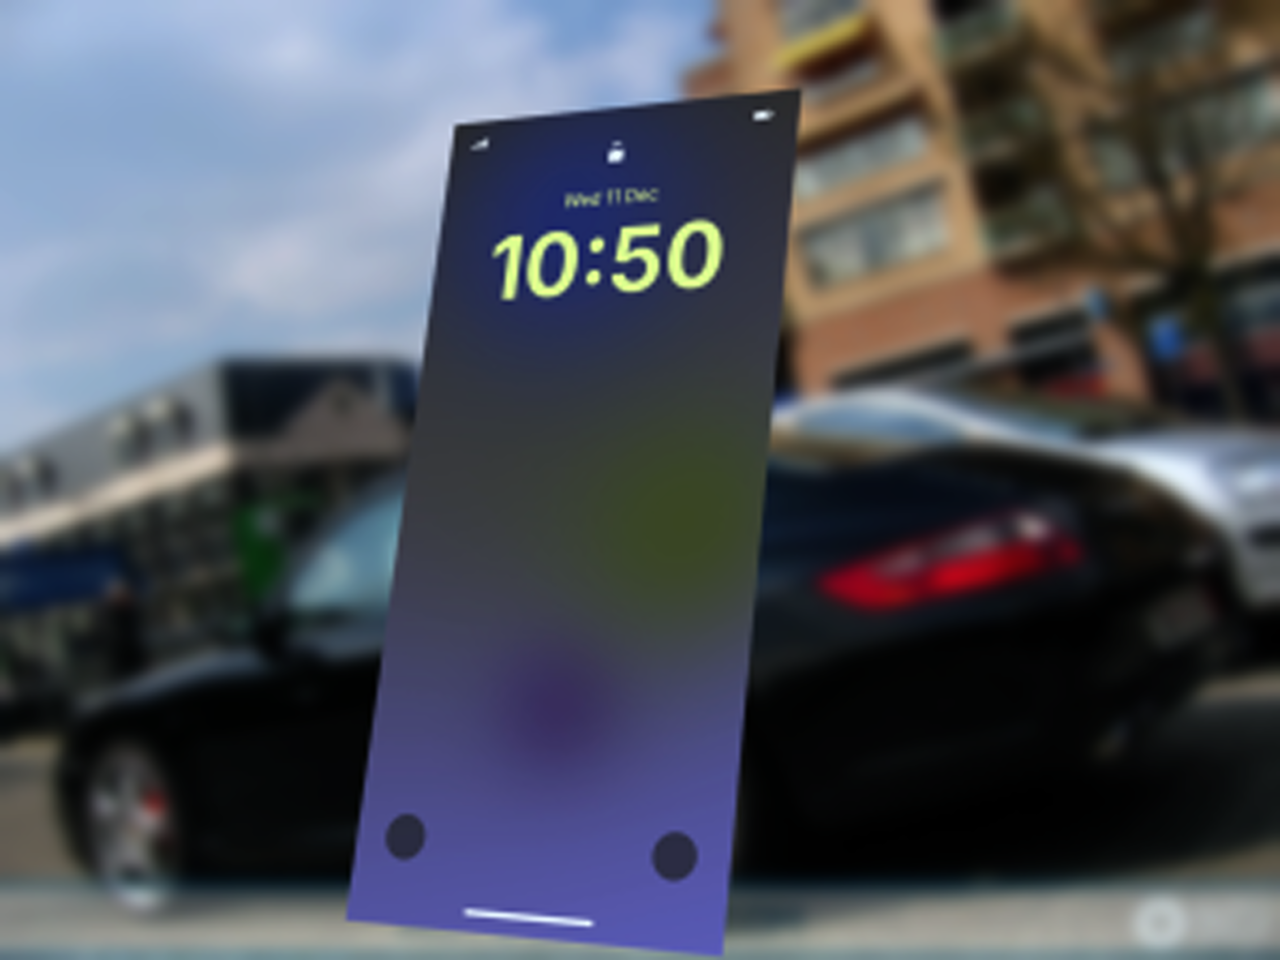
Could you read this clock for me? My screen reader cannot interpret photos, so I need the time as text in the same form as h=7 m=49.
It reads h=10 m=50
